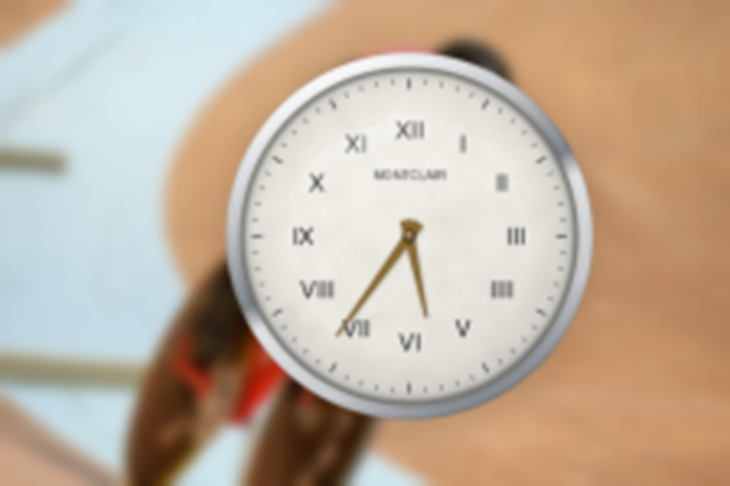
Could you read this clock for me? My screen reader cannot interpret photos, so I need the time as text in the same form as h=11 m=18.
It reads h=5 m=36
